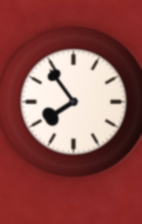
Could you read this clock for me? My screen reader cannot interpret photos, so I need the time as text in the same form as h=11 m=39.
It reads h=7 m=54
